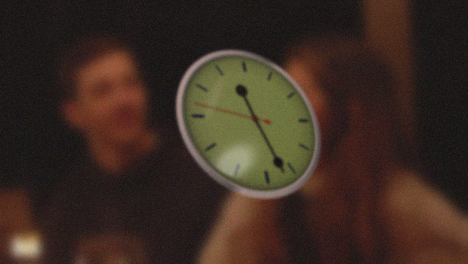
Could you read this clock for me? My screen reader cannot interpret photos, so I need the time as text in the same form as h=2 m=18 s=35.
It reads h=11 m=26 s=47
